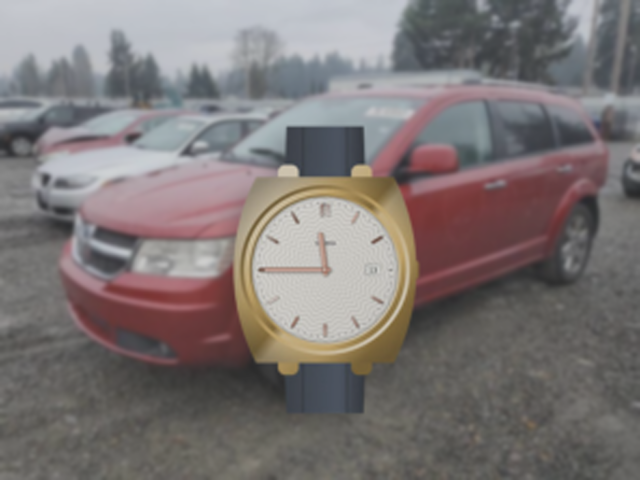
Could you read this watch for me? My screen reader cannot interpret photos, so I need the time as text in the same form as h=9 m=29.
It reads h=11 m=45
